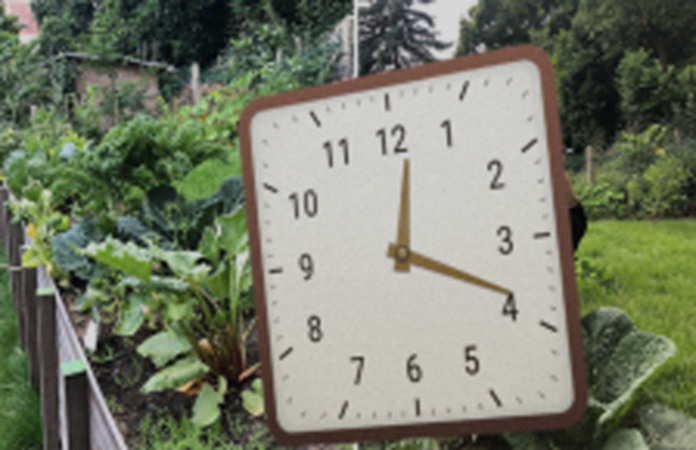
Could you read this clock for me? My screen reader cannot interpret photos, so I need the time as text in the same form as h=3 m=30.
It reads h=12 m=19
